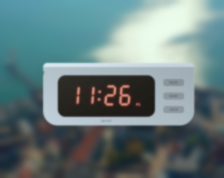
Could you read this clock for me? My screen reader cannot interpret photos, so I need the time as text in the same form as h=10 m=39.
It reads h=11 m=26
